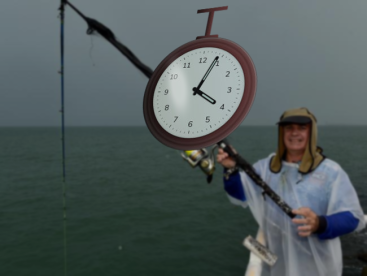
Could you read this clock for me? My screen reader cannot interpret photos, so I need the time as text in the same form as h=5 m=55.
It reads h=4 m=4
